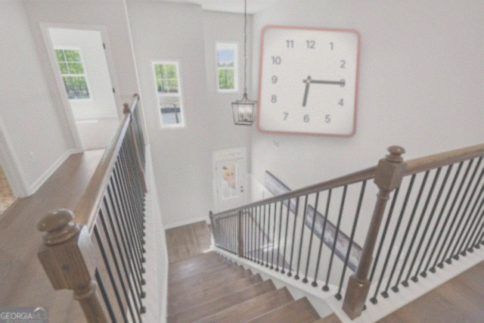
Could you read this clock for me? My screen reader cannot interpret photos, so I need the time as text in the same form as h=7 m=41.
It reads h=6 m=15
